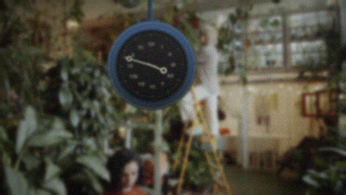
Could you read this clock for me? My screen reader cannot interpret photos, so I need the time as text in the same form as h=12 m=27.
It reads h=3 m=48
